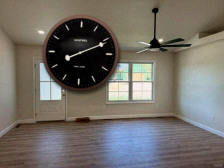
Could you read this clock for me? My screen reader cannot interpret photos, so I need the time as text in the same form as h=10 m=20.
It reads h=8 m=11
